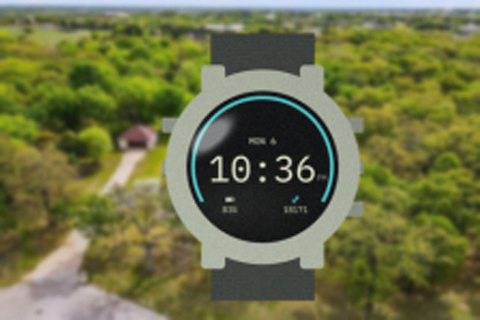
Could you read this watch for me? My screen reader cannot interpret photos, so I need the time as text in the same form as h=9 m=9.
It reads h=10 m=36
